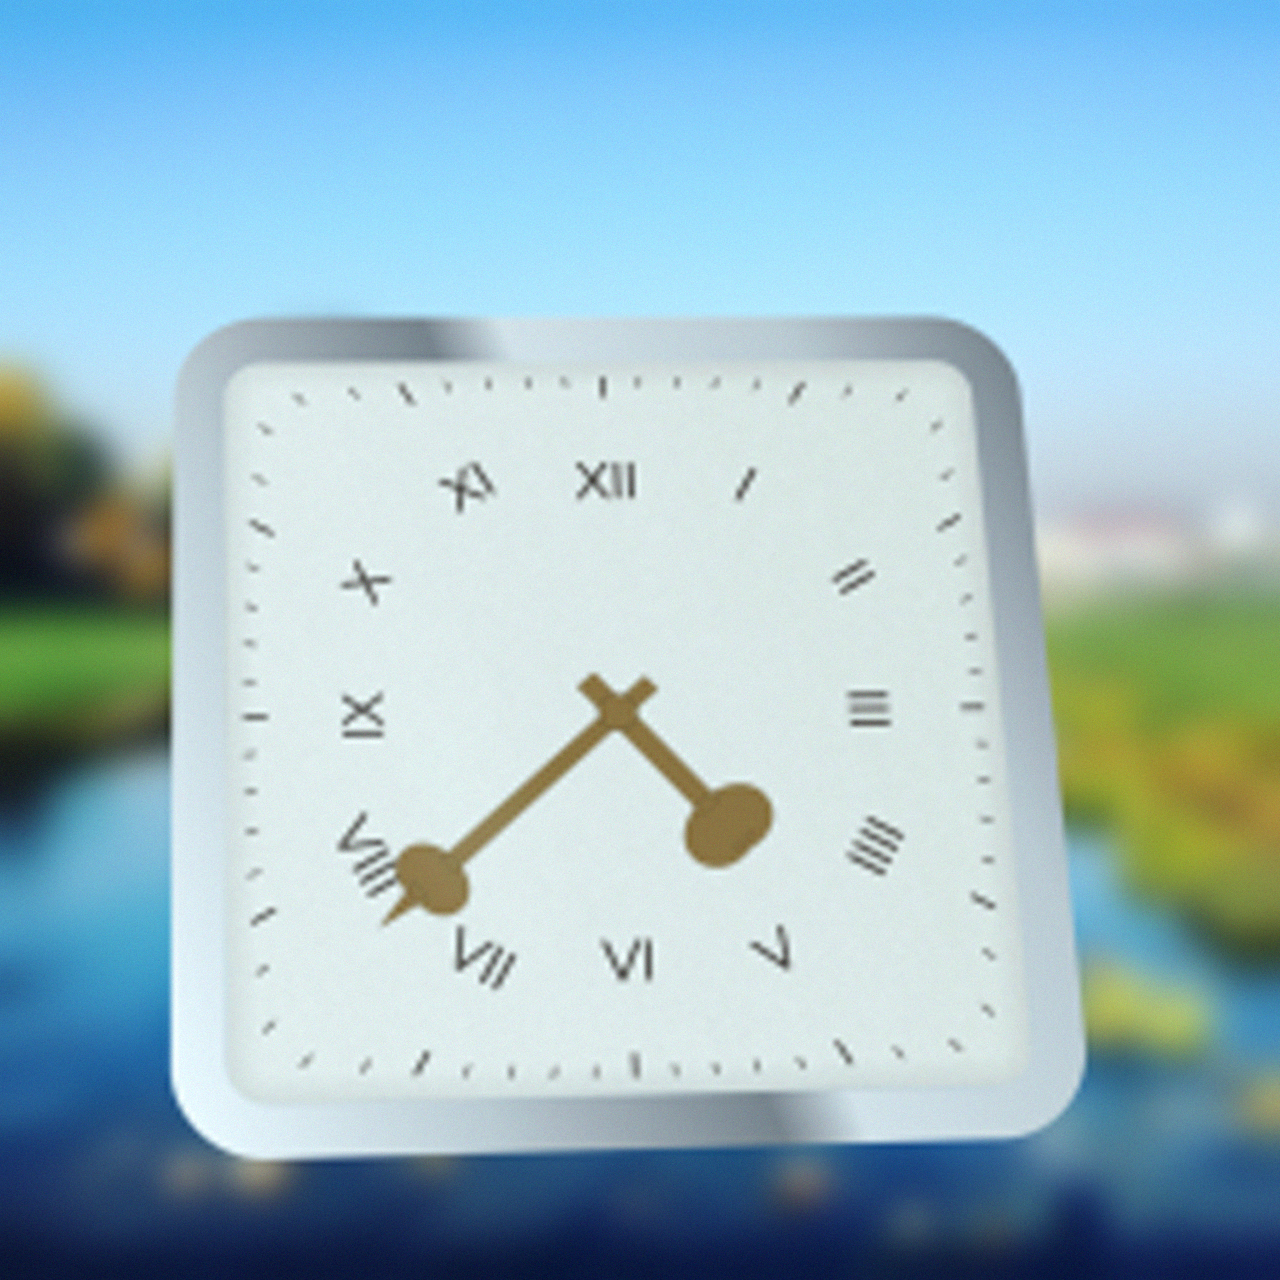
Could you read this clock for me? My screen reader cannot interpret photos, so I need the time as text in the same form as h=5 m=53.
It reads h=4 m=38
